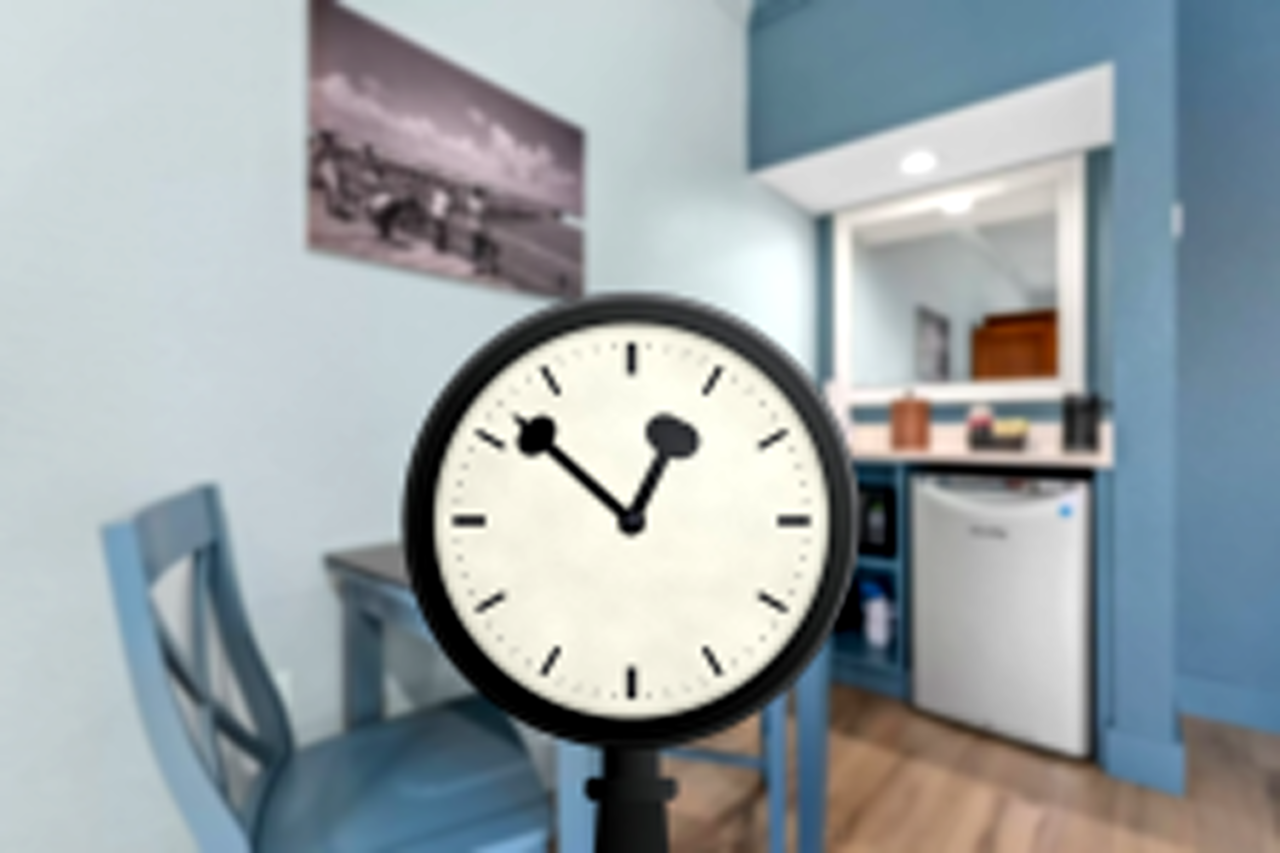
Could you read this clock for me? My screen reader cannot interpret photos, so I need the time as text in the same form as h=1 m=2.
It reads h=12 m=52
